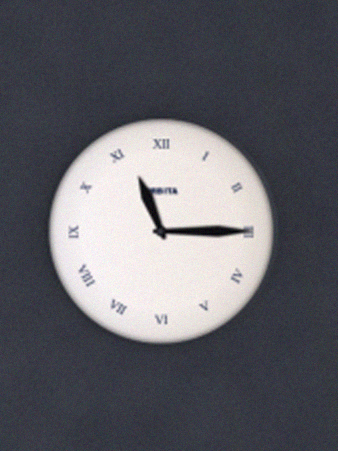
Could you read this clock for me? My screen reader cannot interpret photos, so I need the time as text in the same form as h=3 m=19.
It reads h=11 m=15
